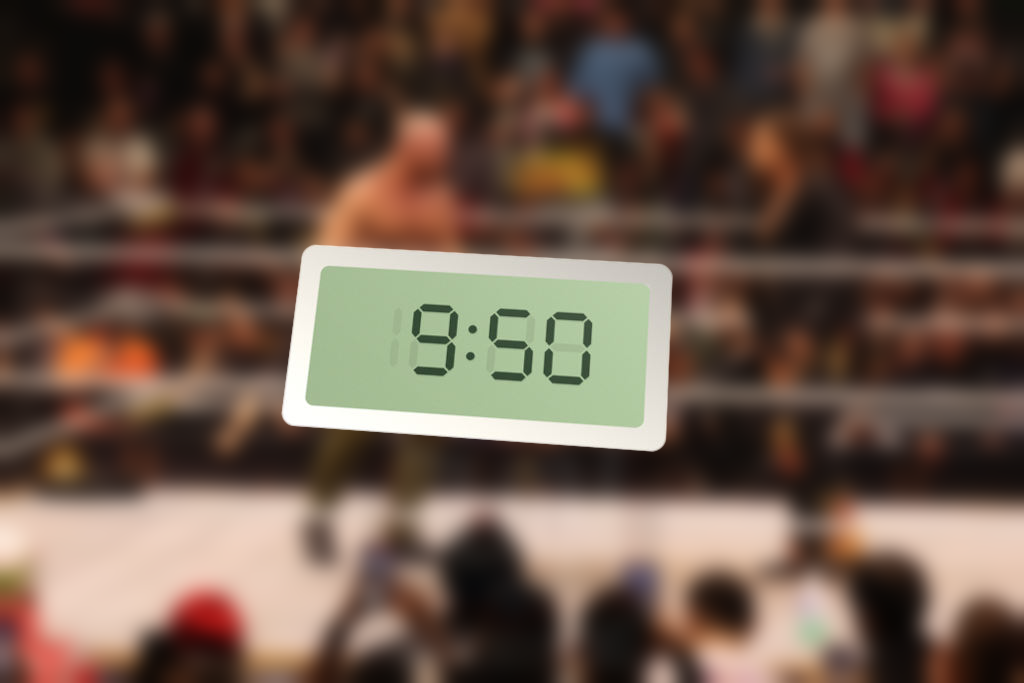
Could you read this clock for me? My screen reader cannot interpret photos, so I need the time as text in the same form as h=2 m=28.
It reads h=9 m=50
